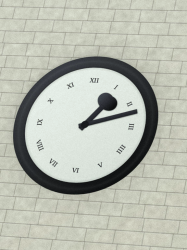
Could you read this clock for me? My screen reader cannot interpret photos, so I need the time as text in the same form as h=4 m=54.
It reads h=1 m=12
